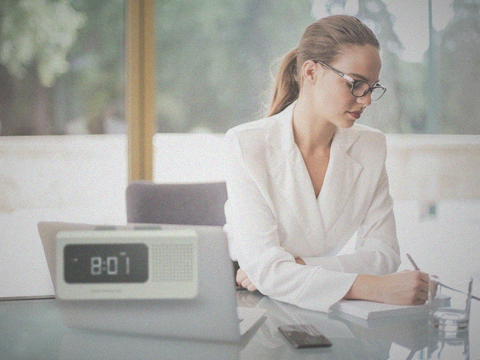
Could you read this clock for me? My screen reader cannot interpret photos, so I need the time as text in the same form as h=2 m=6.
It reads h=8 m=1
